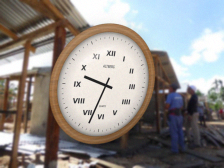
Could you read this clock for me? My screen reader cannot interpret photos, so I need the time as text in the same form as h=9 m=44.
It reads h=9 m=33
